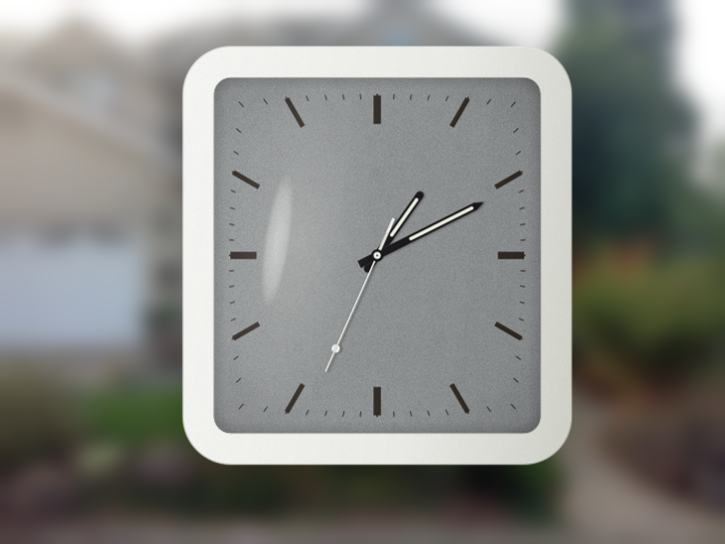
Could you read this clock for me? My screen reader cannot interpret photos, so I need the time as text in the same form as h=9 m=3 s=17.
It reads h=1 m=10 s=34
